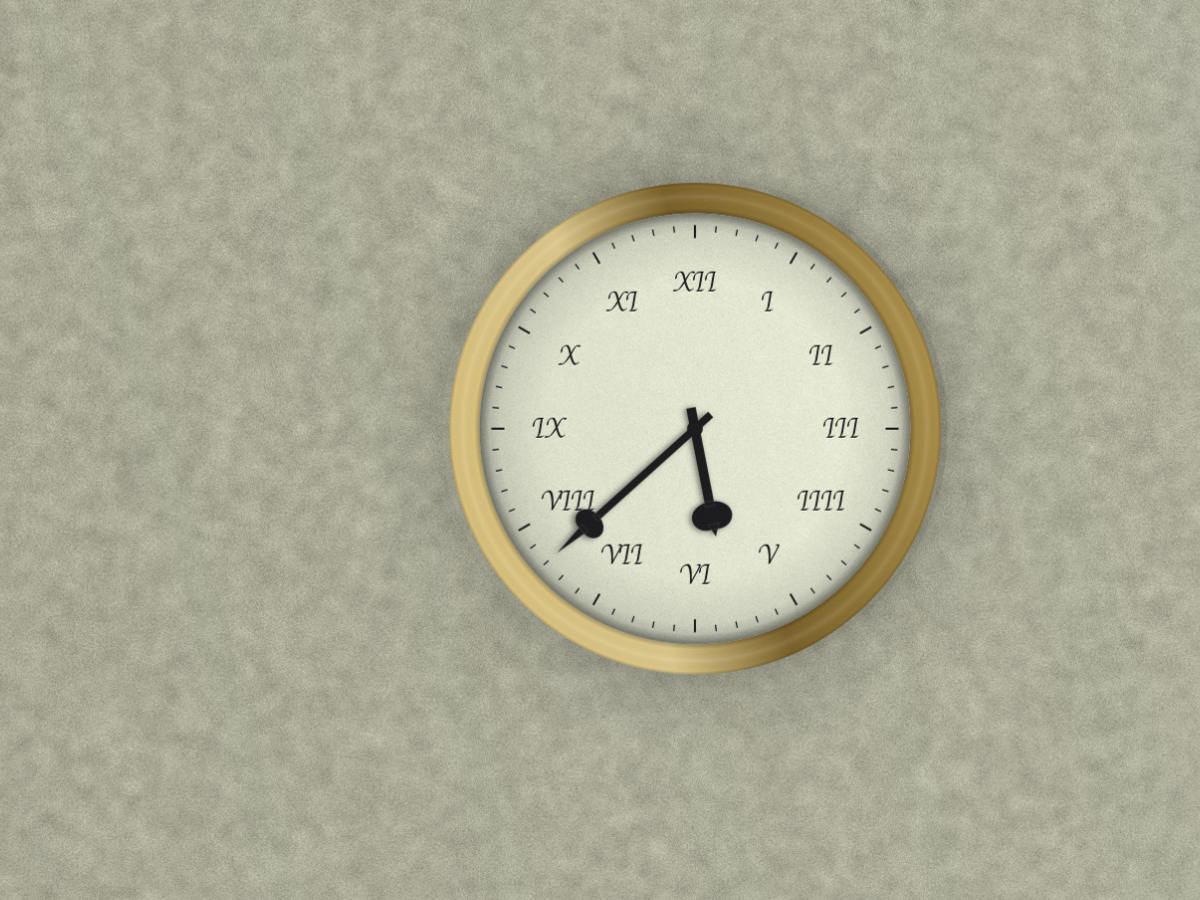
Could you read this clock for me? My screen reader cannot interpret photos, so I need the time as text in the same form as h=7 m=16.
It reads h=5 m=38
